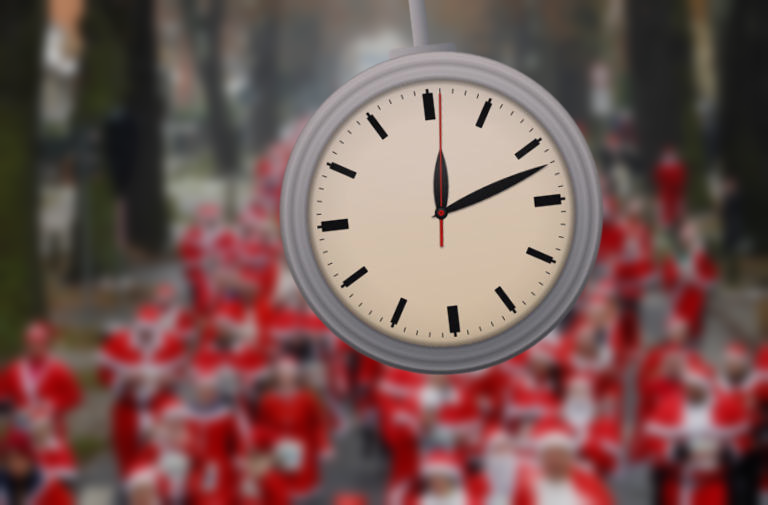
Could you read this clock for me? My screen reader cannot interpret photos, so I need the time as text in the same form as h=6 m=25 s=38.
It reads h=12 m=12 s=1
